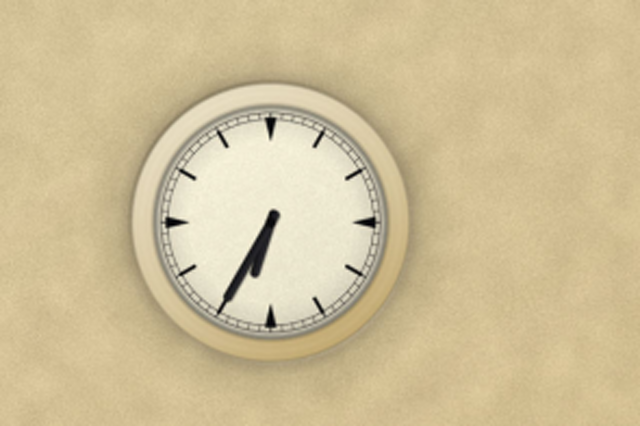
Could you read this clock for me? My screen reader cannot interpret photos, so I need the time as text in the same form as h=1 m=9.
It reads h=6 m=35
